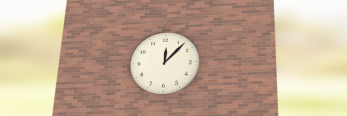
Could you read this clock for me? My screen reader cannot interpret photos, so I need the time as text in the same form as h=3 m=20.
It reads h=12 m=7
